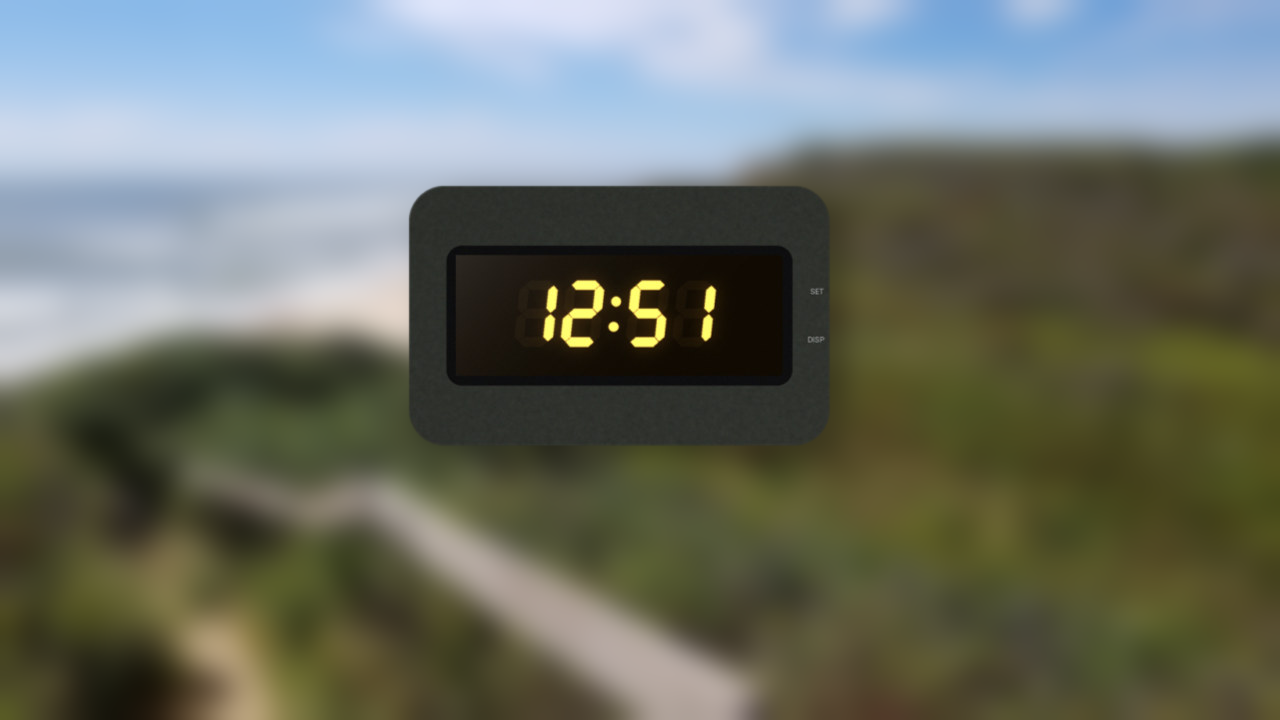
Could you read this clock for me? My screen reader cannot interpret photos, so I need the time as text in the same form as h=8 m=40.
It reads h=12 m=51
